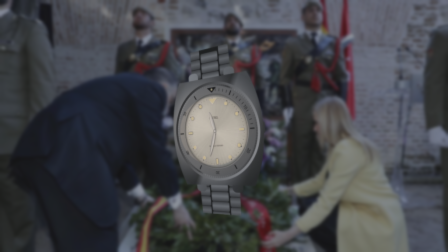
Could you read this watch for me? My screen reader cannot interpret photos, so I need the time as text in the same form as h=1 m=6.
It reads h=11 m=33
